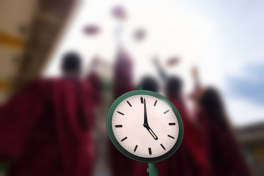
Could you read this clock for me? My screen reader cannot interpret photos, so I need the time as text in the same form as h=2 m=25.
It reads h=5 m=1
